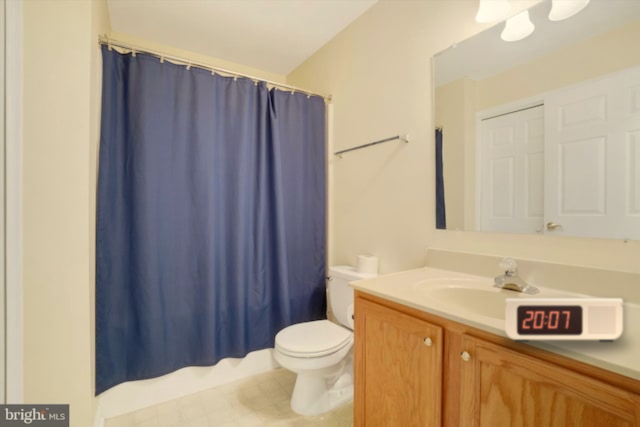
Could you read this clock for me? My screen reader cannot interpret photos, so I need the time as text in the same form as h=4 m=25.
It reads h=20 m=7
